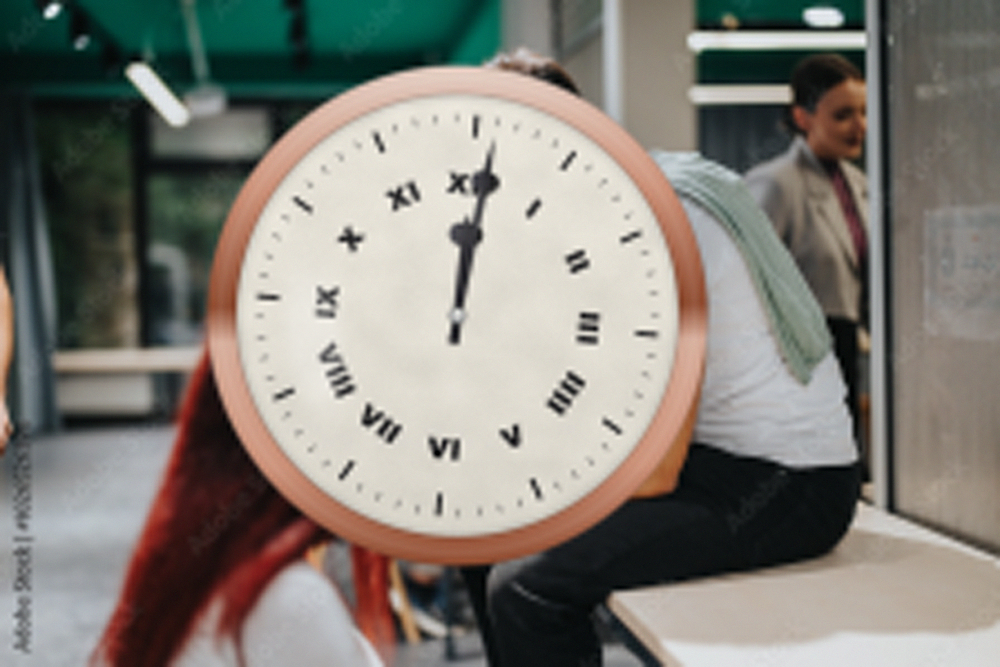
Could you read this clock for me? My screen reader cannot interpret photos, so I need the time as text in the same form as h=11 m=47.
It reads h=12 m=1
